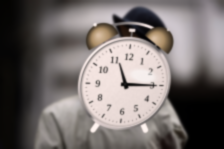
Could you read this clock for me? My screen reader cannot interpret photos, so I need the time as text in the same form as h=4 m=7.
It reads h=11 m=15
